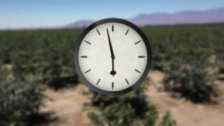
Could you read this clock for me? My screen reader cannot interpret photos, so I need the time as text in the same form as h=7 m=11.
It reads h=5 m=58
